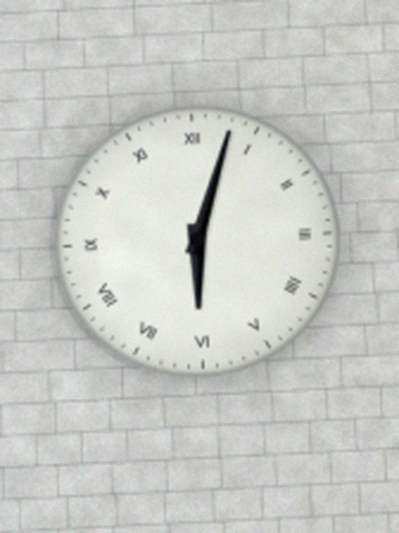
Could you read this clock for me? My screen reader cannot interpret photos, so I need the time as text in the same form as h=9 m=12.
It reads h=6 m=3
